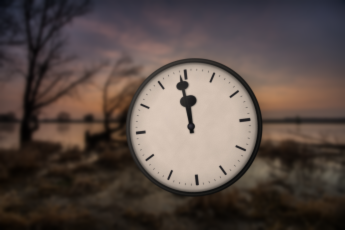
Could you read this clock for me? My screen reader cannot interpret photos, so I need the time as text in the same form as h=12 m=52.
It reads h=11 m=59
